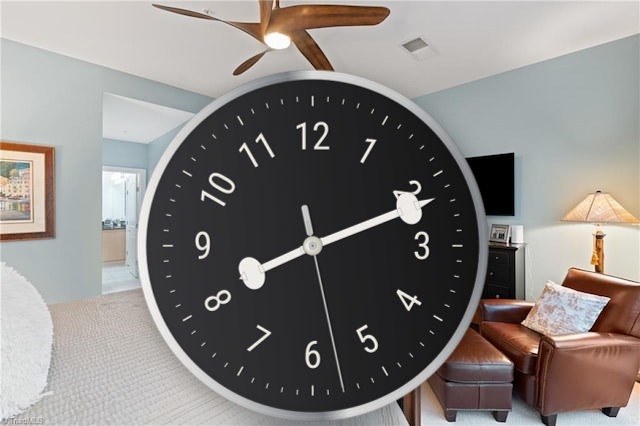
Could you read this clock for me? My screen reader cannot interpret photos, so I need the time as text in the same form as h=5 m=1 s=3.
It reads h=8 m=11 s=28
